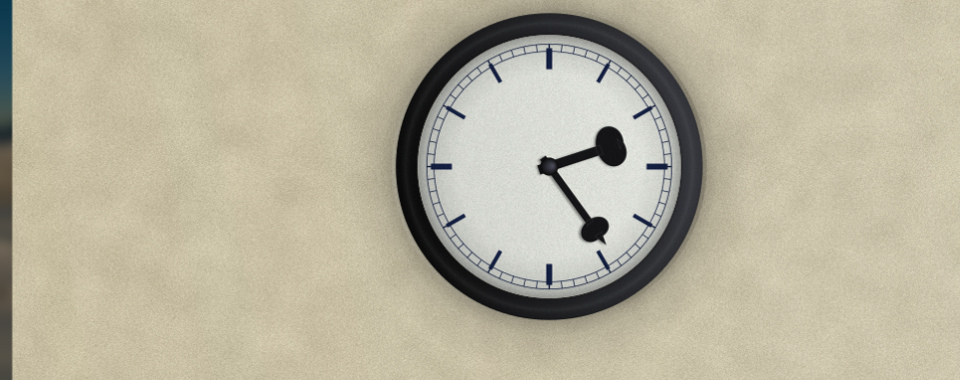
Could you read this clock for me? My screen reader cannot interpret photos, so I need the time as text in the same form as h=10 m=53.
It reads h=2 m=24
